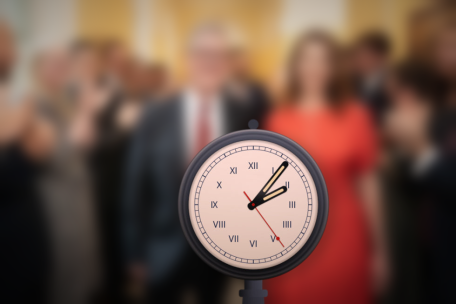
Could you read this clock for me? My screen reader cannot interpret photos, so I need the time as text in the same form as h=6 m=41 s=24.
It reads h=2 m=6 s=24
